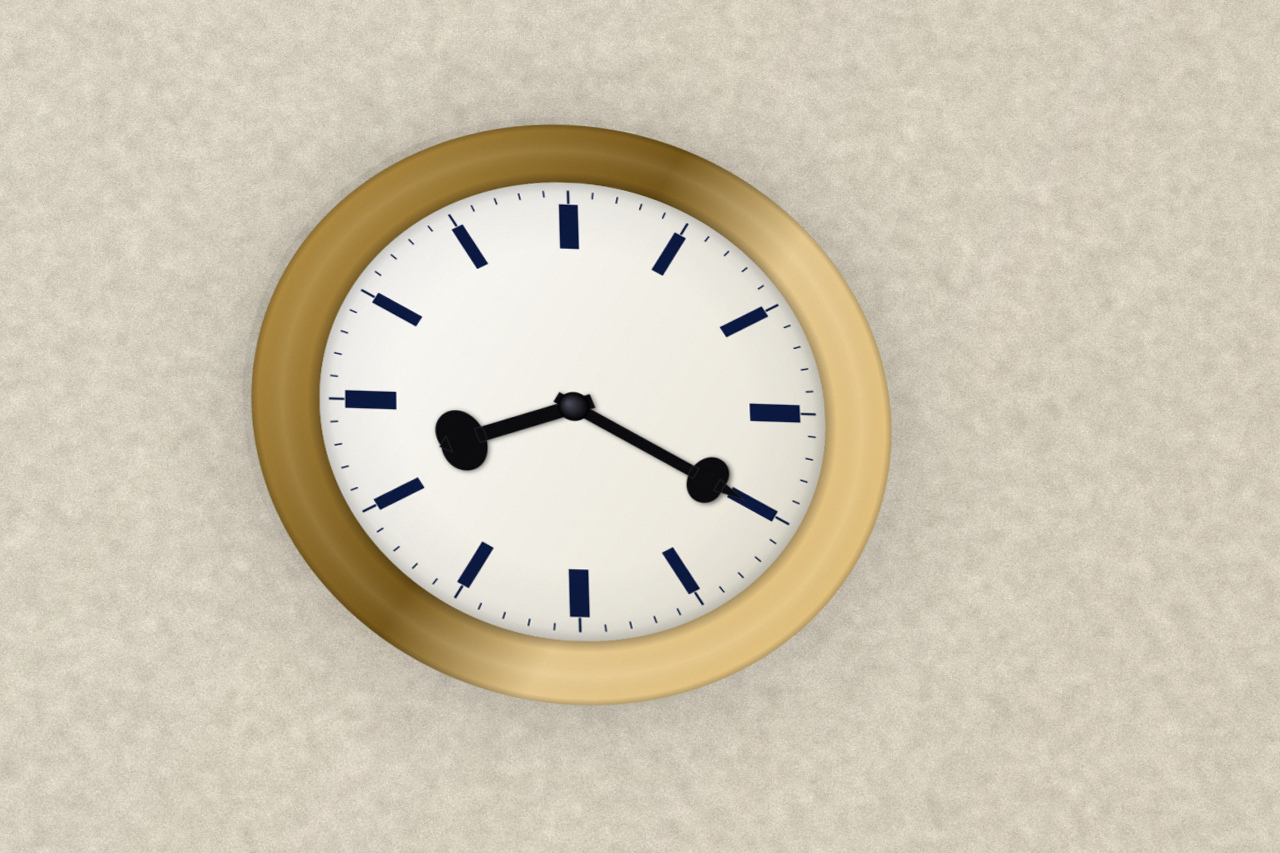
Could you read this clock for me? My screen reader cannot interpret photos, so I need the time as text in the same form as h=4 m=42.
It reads h=8 m=20
